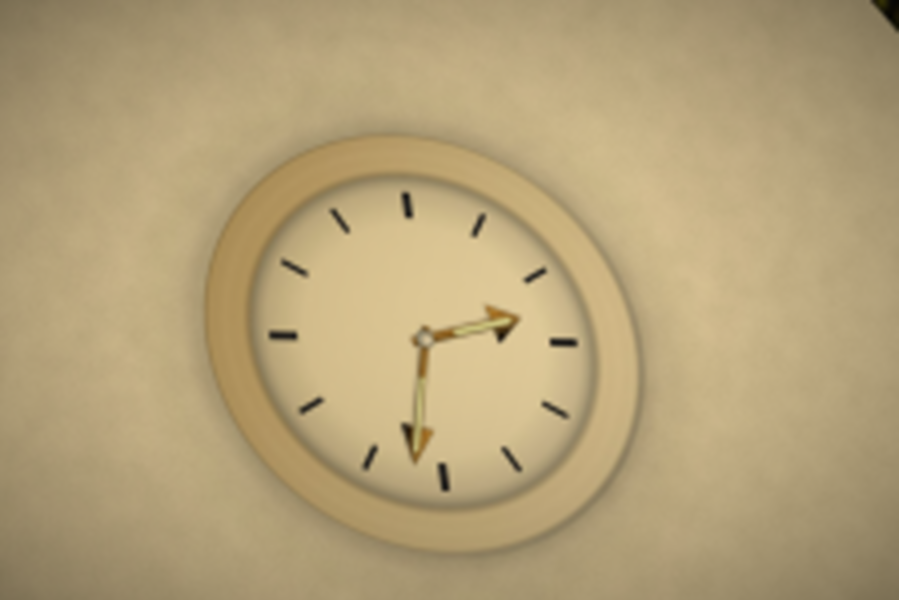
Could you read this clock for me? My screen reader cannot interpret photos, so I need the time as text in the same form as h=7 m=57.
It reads h=2 m=32
